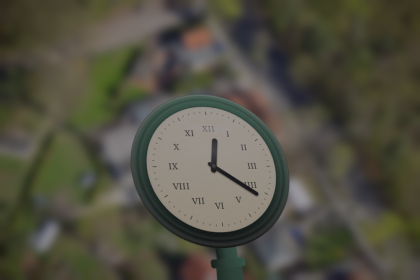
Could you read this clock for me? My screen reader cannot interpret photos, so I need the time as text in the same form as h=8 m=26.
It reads h=12 m=21
